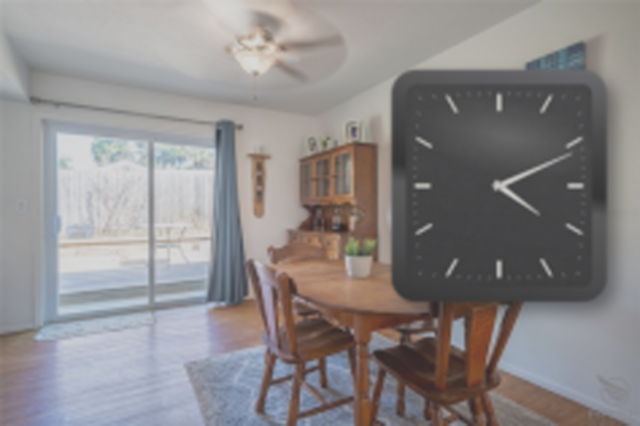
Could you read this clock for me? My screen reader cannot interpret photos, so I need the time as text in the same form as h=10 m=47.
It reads h=4 m=11
